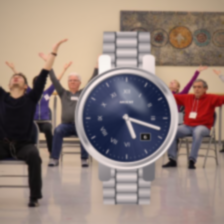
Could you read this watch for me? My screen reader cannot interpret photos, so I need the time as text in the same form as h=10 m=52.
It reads h=5 m=18
